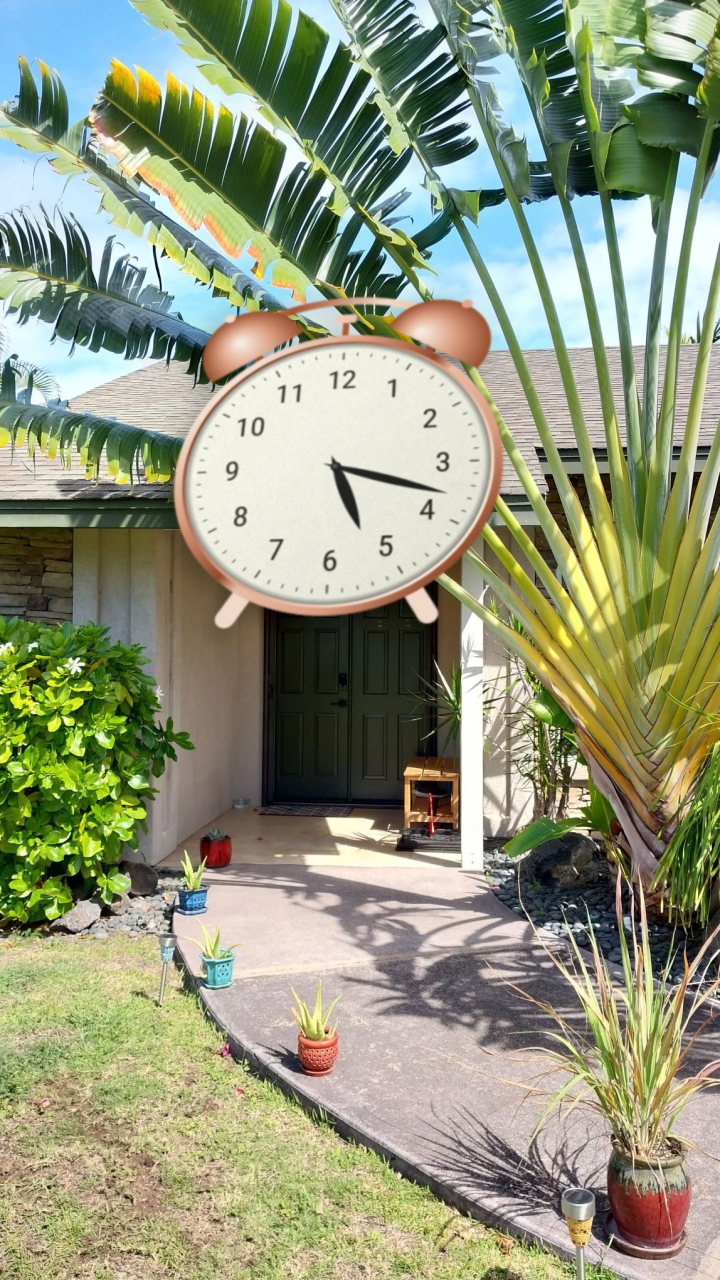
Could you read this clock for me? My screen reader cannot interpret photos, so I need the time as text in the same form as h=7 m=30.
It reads h=5 m=18
